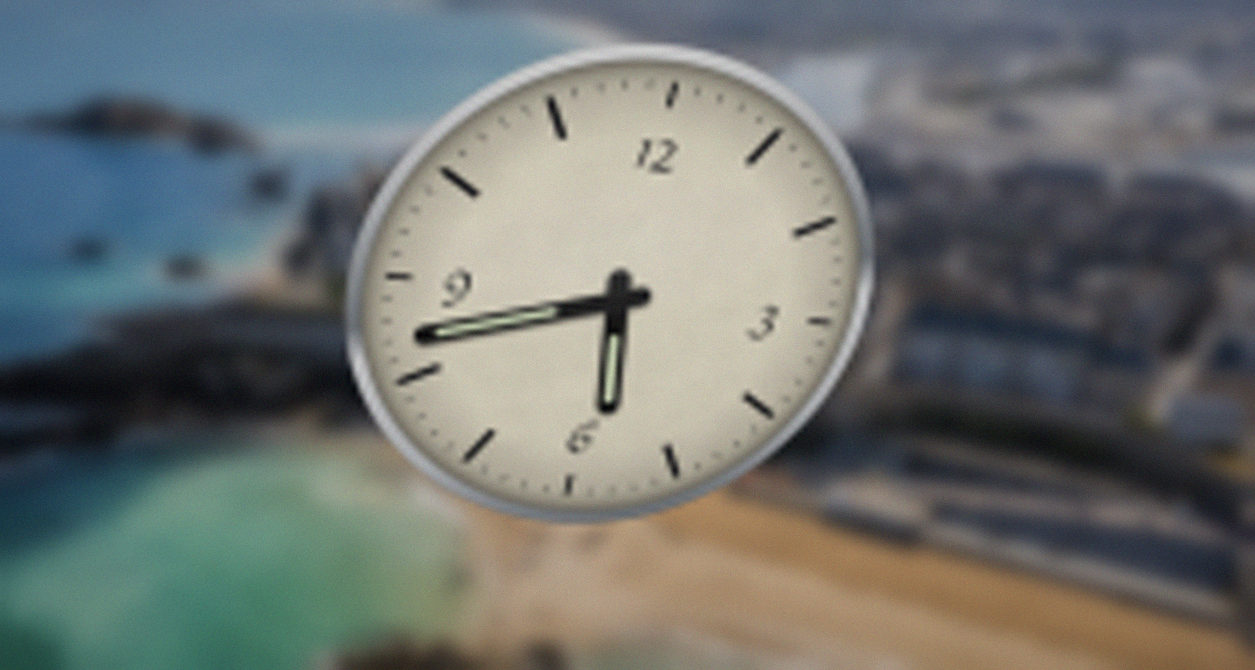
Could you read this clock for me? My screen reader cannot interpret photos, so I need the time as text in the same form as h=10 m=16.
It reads h=5 m=42
